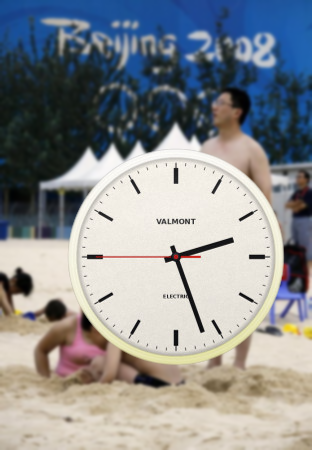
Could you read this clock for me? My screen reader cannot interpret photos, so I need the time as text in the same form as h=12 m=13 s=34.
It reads h=2 m=26 s=45
